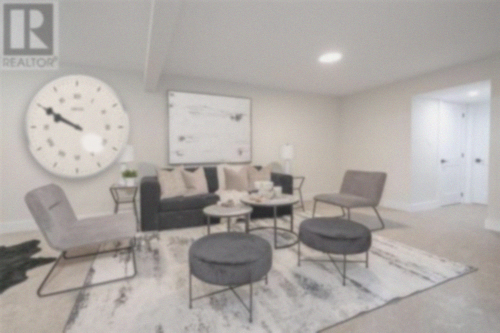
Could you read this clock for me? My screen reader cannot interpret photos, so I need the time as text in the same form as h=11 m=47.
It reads h=9 m=50
